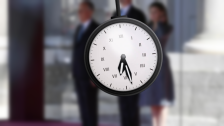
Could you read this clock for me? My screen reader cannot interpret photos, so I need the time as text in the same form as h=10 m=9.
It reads h=6 m=28
